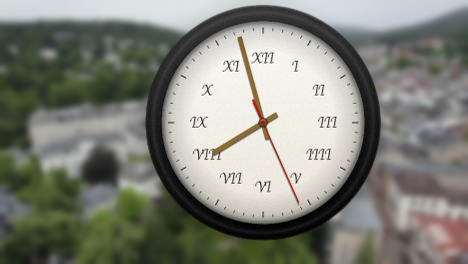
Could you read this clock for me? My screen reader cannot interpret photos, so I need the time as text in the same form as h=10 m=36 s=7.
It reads h=7 m=57 s=26
